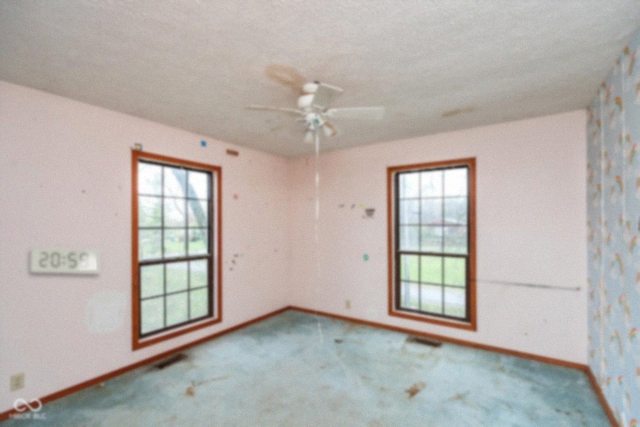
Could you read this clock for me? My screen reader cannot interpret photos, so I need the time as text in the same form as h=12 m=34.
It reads h=20 m=59
